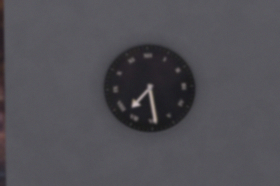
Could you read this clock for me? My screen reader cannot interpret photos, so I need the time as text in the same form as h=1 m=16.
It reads h=7 m=29
